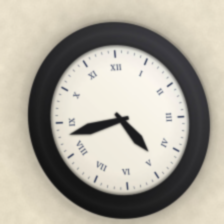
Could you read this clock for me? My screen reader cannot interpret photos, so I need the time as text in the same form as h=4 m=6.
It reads h=4 m=43
